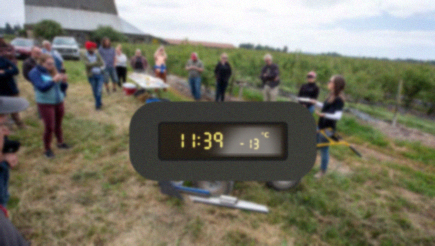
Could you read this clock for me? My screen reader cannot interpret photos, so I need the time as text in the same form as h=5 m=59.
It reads h=11 m=39
